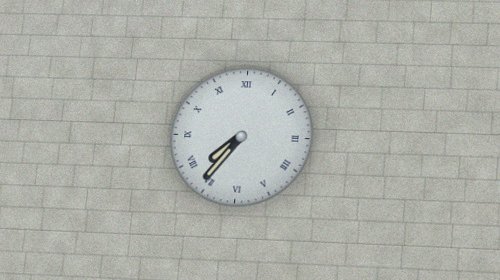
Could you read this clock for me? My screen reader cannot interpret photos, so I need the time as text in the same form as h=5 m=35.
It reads h=7 m=36
